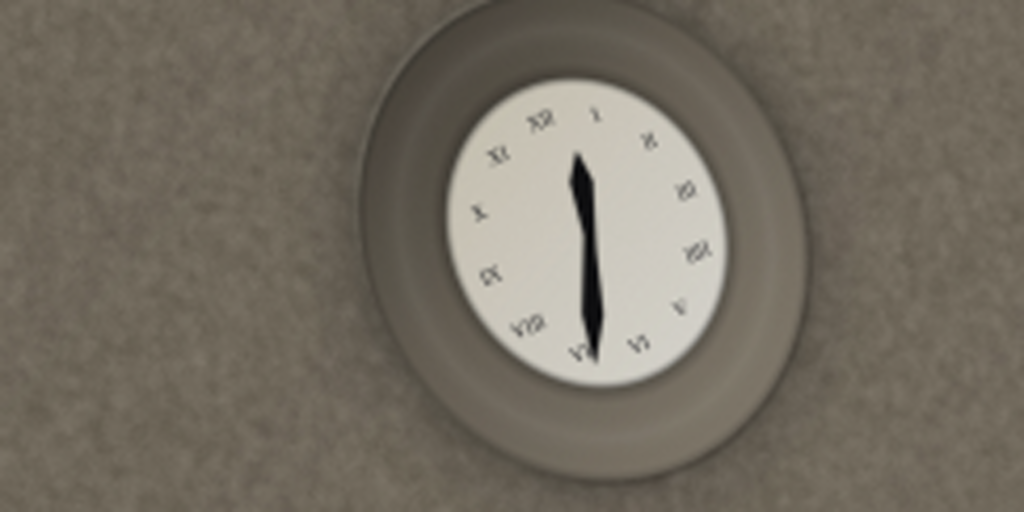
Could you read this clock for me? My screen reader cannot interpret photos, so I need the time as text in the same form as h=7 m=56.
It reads h=12 m=34
